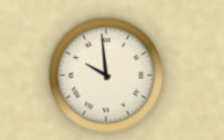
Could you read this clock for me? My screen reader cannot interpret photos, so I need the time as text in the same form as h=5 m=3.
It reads h=9 m=59
